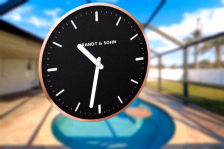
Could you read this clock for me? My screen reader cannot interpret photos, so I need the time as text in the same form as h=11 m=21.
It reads h=10 m=32
